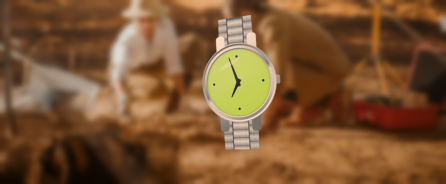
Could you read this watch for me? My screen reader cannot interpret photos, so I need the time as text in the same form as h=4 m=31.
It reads h=6 m=57
